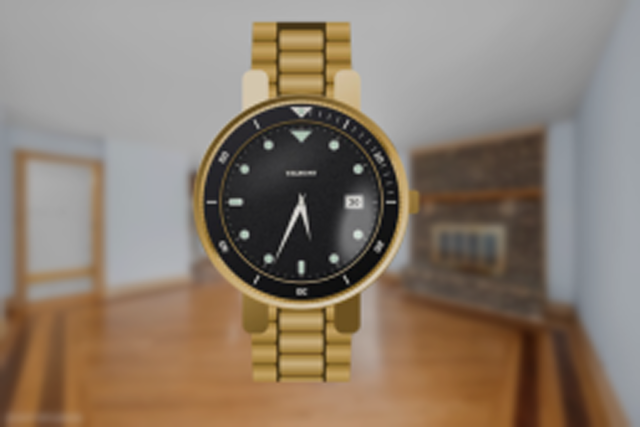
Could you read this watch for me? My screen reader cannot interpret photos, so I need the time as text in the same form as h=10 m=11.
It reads h=5 m=34
